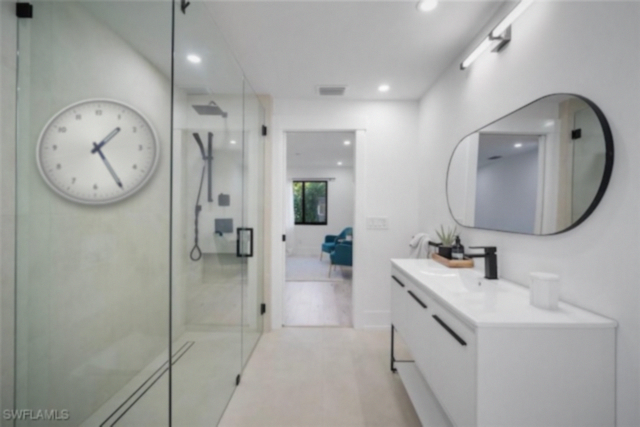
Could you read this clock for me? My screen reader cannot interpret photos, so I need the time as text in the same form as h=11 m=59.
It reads h=1 m=25
